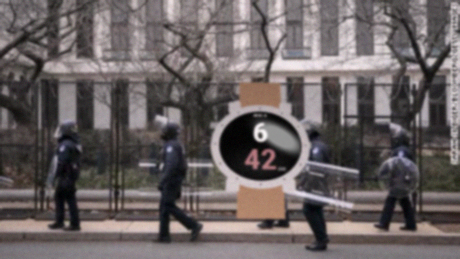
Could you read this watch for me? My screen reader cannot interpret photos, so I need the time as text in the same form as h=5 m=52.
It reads h=6 m=42
